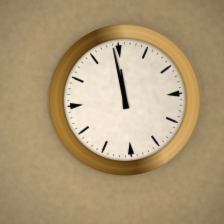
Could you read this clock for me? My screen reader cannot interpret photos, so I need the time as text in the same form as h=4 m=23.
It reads h=11 m=59
